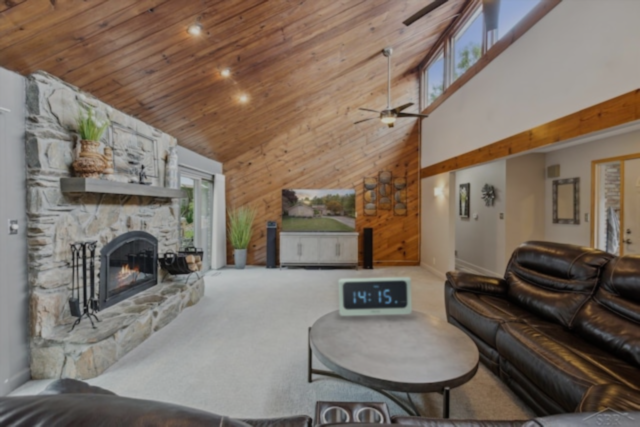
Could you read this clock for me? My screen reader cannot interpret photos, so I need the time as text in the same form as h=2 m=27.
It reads h=14 m=15
